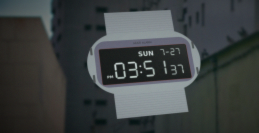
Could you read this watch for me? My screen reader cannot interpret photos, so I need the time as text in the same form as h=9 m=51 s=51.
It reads h=3 m=51 s=37
